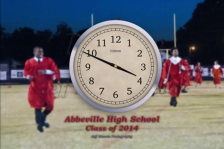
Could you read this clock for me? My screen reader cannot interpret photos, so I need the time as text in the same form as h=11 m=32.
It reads h=3 m=49
